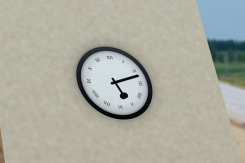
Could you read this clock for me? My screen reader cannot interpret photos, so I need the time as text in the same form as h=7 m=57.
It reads h=5 m=12
